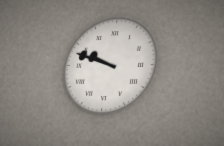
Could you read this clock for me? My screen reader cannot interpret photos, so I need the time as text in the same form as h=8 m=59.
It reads h=9 m=48
